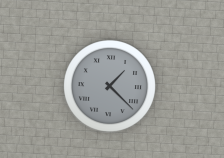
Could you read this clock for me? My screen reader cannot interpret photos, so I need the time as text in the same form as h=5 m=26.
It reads h=1 m=22
